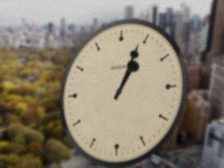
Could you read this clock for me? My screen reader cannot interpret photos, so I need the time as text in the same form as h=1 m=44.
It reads h=1 m=4
